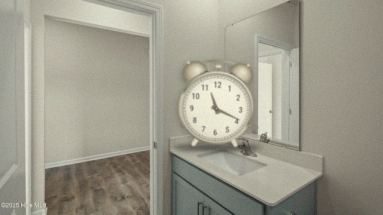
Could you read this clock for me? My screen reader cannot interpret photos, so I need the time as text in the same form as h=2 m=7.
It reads h=11 m=19
